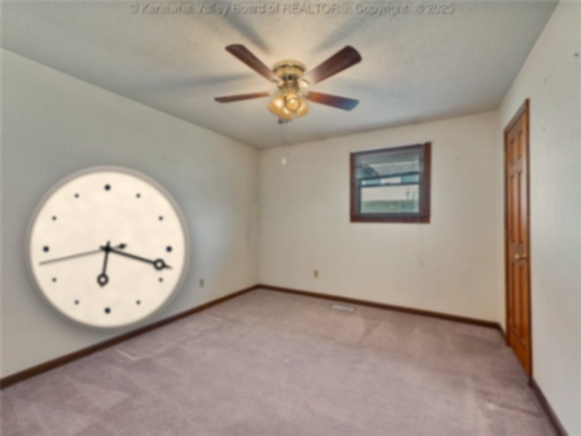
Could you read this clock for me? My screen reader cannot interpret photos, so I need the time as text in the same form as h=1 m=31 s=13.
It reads h=6 m=17 s=43
